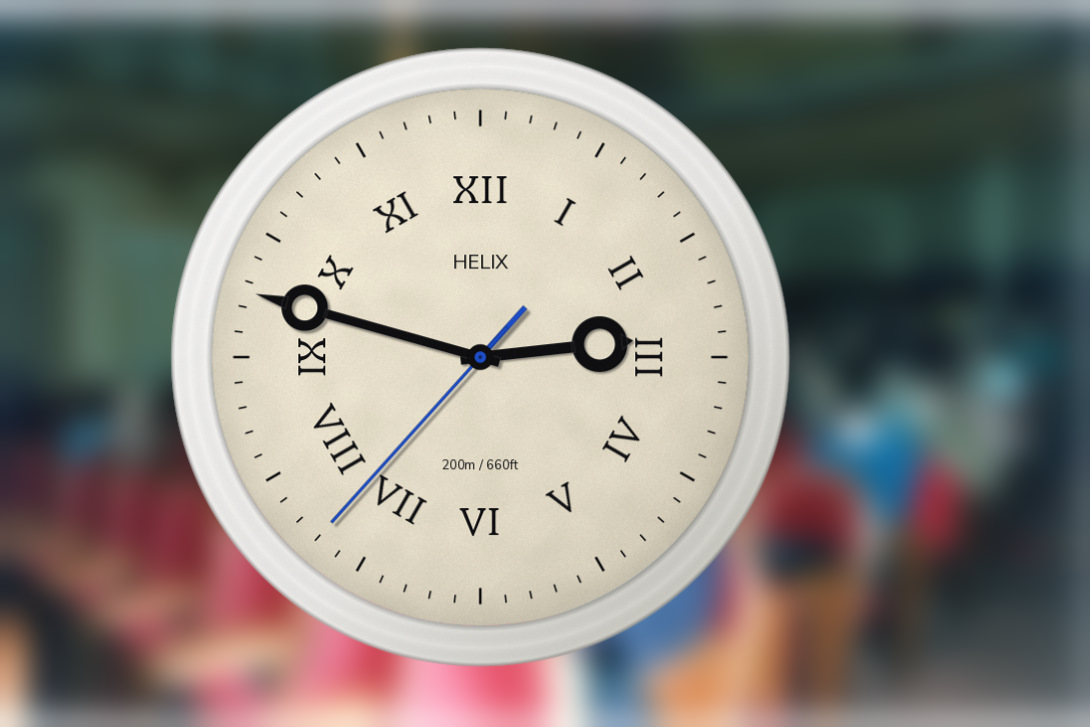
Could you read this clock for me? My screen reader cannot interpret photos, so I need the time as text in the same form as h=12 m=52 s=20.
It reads h=2 m=47 s=37
